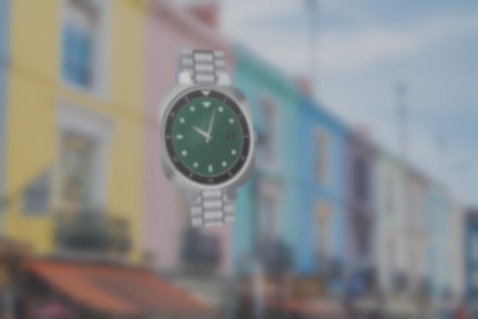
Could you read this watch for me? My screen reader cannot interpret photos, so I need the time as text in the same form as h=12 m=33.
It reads h=10 m=3
